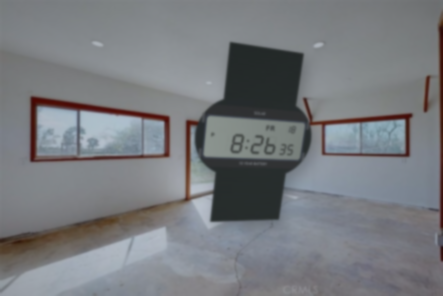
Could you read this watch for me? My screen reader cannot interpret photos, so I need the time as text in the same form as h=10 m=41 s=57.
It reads h=8 m=26 s=35
